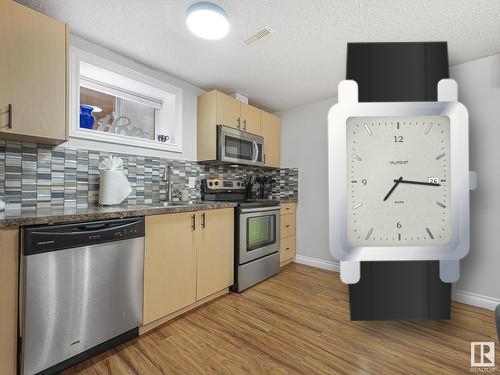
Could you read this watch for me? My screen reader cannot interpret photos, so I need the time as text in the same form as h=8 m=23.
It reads h=7 m=16
